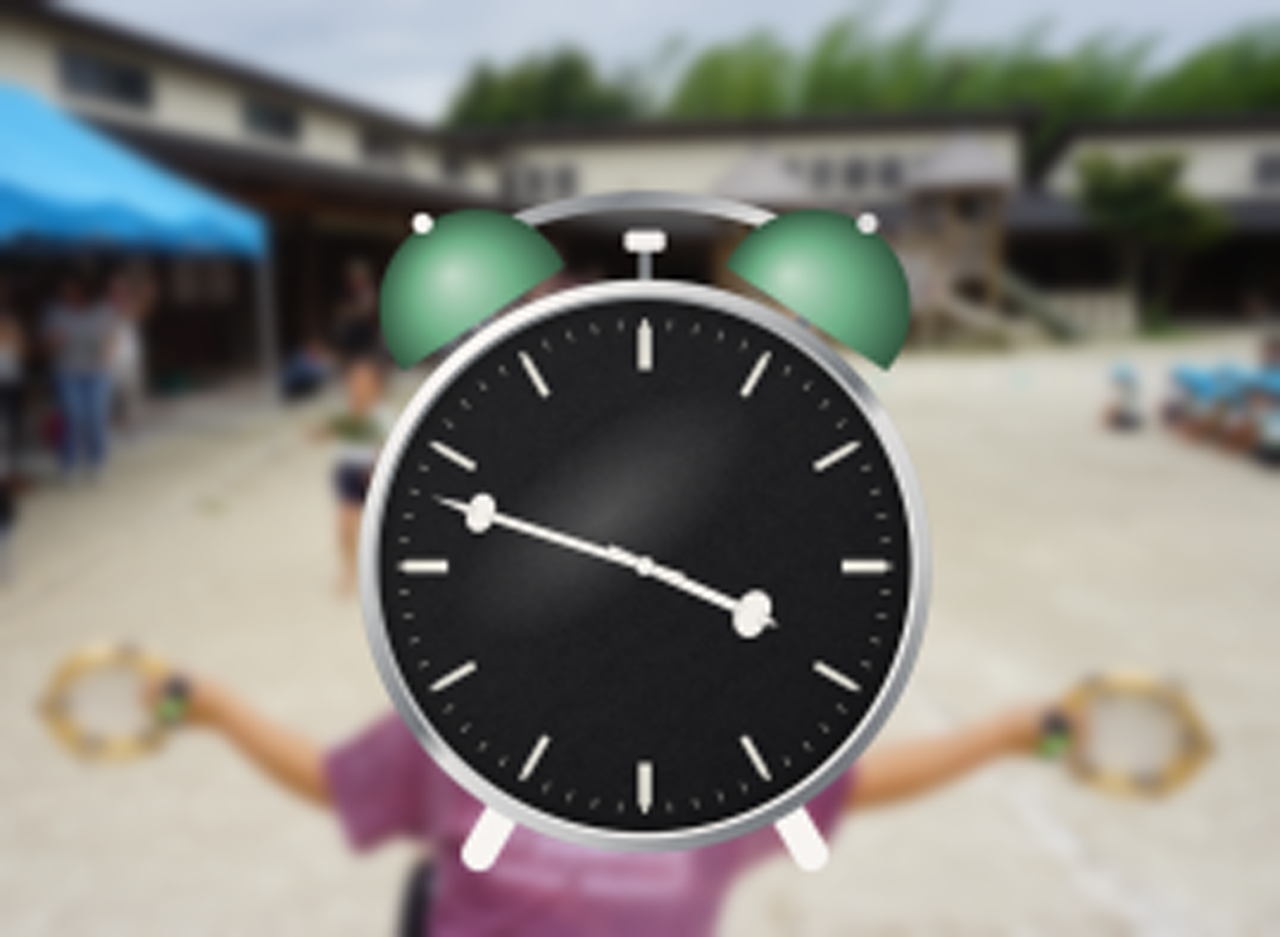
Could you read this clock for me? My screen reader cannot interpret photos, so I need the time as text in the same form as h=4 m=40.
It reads h=3 m=48
